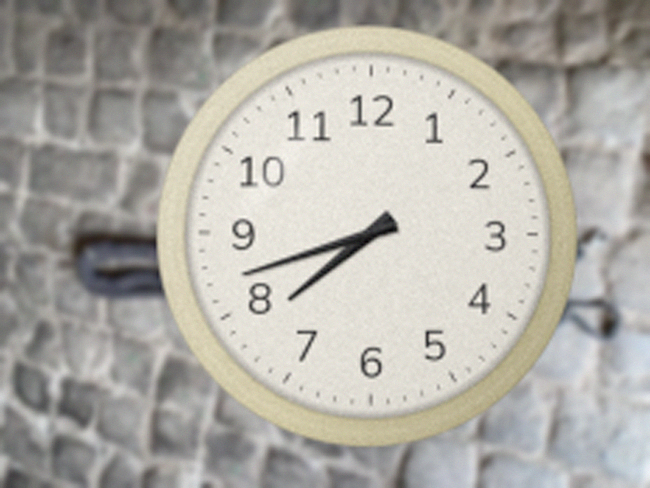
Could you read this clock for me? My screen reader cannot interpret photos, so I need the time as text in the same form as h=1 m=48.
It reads h=7 m=42
